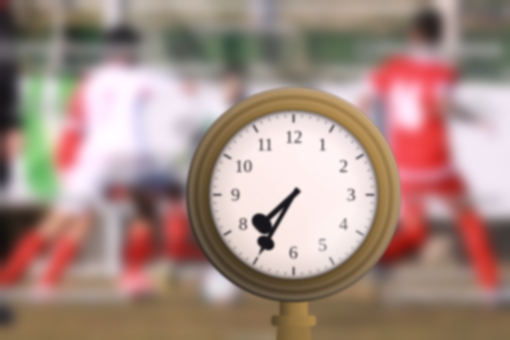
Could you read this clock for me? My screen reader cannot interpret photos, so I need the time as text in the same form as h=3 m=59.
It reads h=7 m=35
